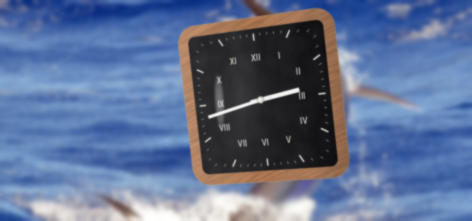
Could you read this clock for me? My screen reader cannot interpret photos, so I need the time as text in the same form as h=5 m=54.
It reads h=2 m=43
